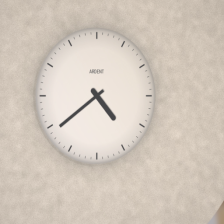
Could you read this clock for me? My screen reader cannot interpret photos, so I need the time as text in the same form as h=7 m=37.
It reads h=4 m=39
